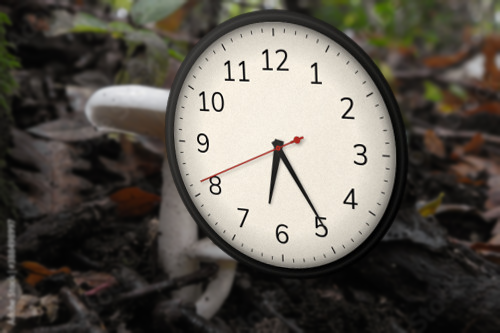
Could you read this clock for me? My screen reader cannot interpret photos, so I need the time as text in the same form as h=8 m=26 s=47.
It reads h=6 m=24 s=41
